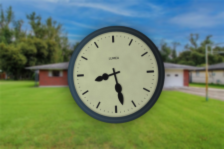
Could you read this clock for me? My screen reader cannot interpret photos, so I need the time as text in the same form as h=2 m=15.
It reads h=8 m=28
